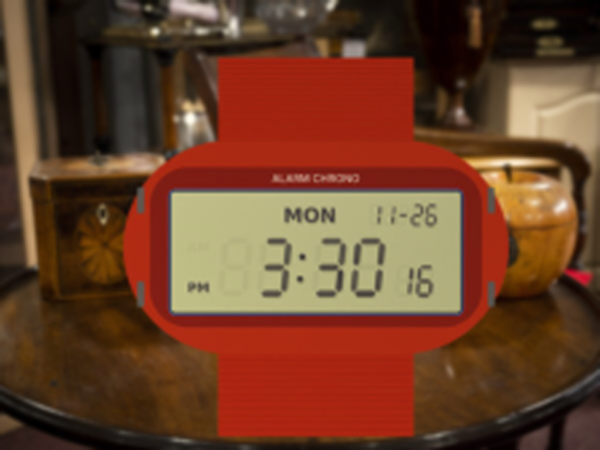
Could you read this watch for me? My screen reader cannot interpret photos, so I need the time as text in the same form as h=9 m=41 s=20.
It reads h=3 m=30 s=16
